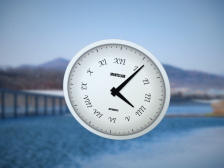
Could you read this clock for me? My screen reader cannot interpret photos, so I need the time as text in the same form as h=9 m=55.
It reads h=4 m=6
